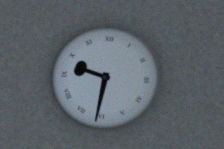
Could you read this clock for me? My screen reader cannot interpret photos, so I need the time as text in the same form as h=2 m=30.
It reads h=9 m=31
